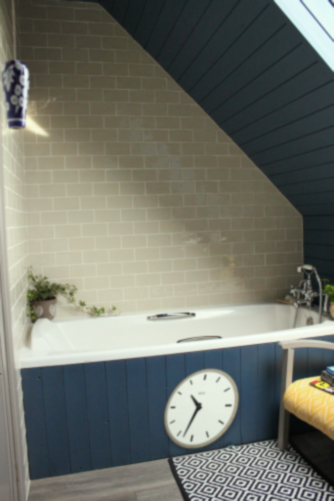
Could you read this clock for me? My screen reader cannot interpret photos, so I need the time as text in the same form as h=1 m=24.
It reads h=10 m=33
